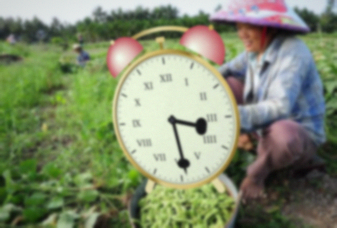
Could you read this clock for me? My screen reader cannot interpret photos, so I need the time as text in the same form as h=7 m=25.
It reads h=3 m=29
